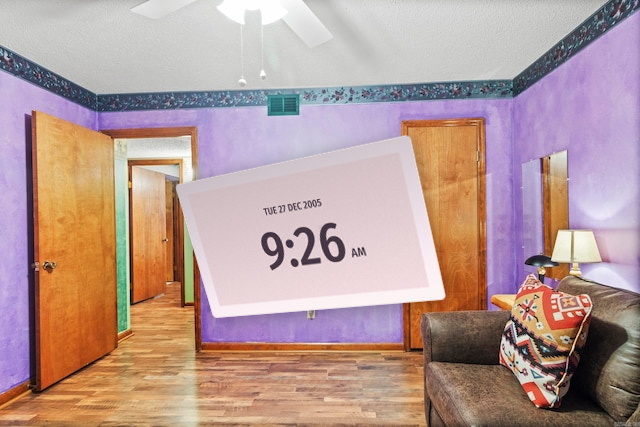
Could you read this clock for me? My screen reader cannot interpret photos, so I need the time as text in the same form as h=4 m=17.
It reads h=9 m=26
